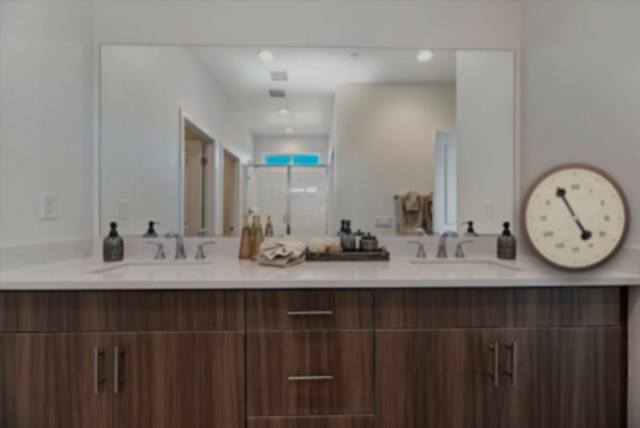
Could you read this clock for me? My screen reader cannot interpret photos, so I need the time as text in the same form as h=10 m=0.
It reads h=4 m=55
